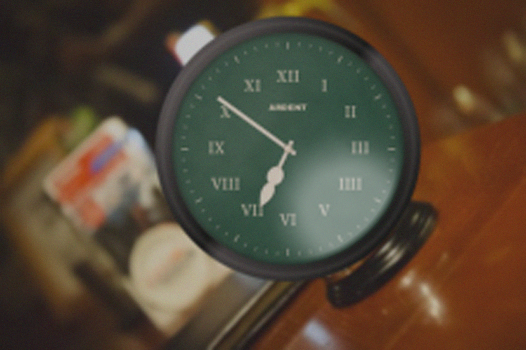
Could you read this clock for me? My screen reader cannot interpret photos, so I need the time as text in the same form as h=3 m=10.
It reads h=6 m=51
